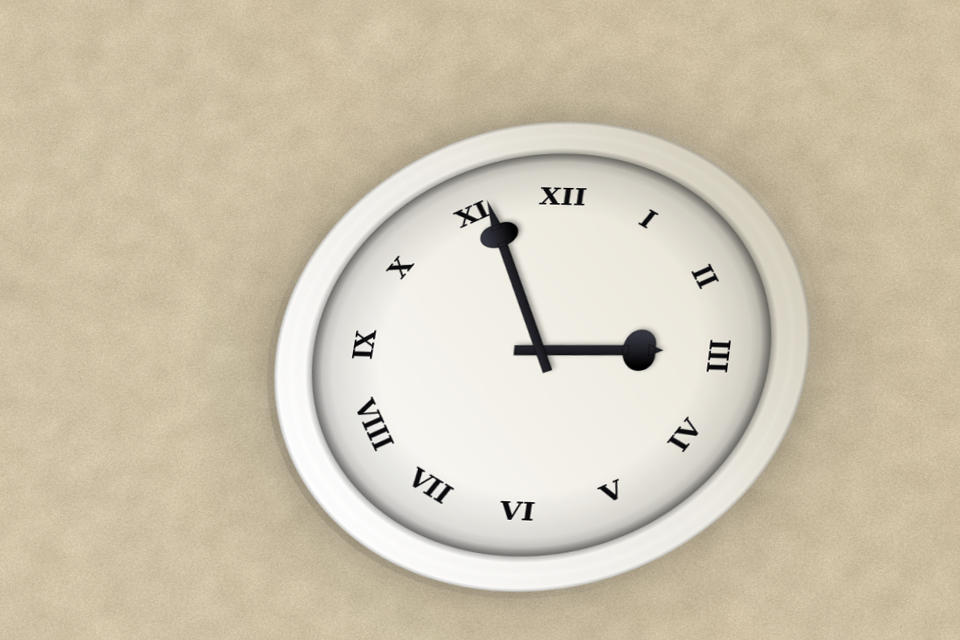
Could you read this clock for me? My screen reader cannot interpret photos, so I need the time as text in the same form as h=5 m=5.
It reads h=2 m=56
